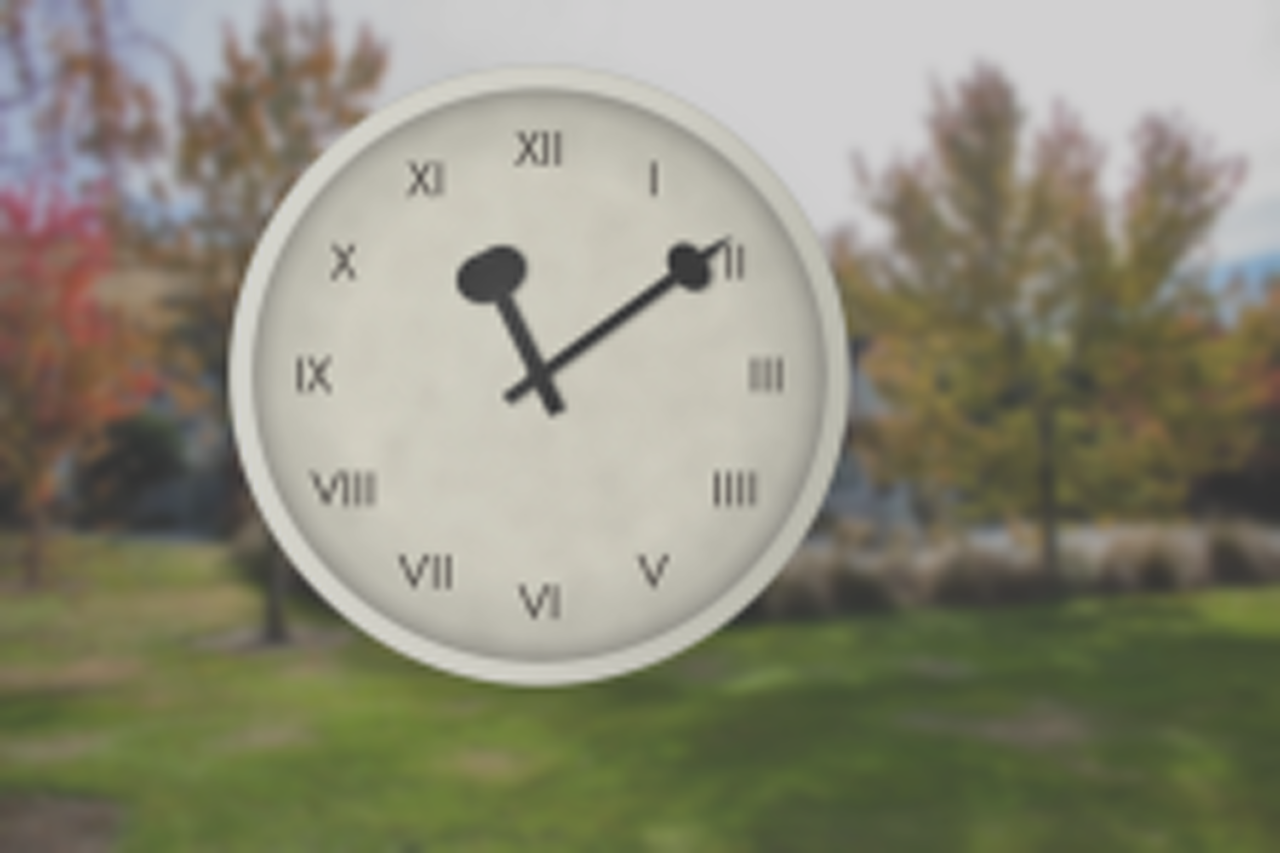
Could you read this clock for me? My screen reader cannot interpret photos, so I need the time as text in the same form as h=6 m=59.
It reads h=11 m=9
